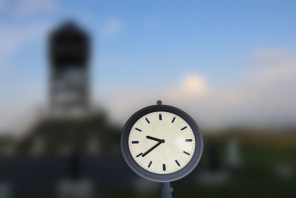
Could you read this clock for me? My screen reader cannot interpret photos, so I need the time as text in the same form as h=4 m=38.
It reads h=9 m=39
